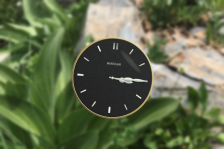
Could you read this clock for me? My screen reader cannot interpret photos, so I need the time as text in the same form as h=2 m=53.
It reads h=3 m=15
